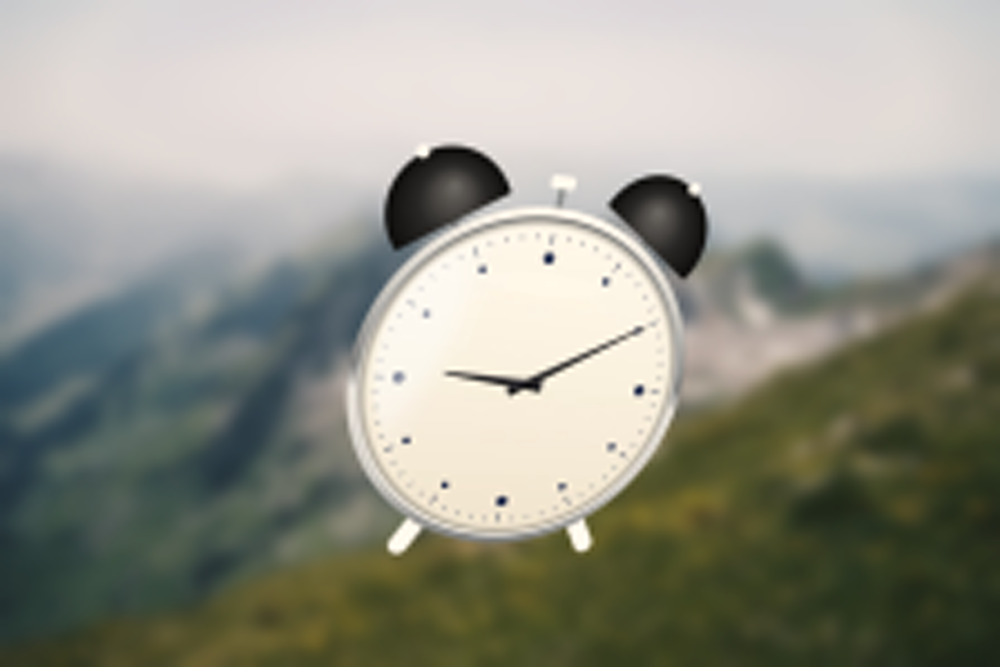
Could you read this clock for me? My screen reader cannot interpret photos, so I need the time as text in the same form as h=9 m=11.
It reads h=9 m=10
